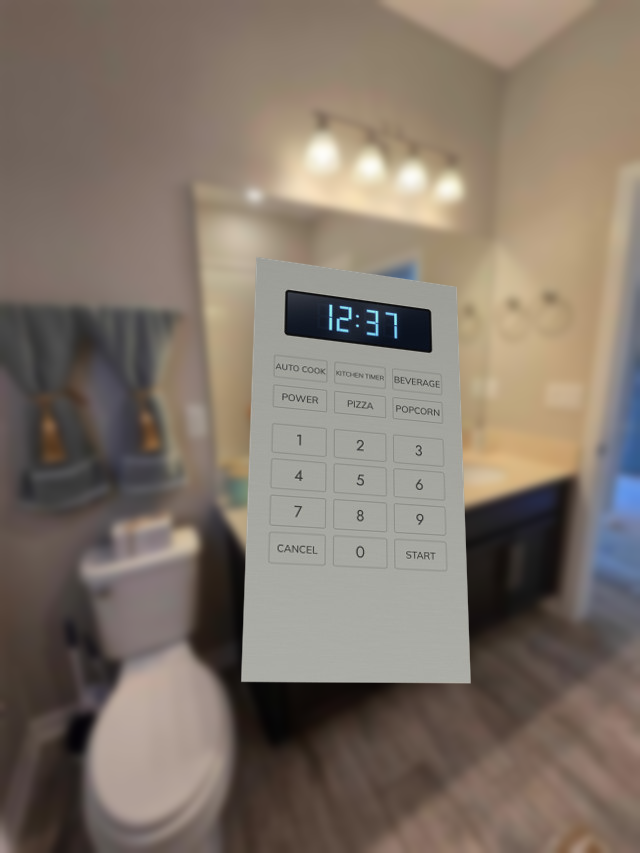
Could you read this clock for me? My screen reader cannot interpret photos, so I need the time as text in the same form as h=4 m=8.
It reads h=12 m=37
